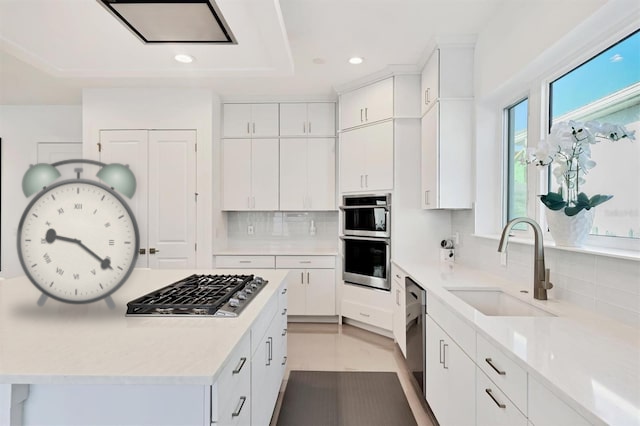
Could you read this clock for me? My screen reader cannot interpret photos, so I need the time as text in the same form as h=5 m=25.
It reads h=9 m=21
